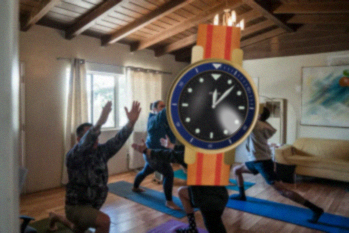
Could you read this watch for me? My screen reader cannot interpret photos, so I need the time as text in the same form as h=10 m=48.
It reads h=12 m=7
